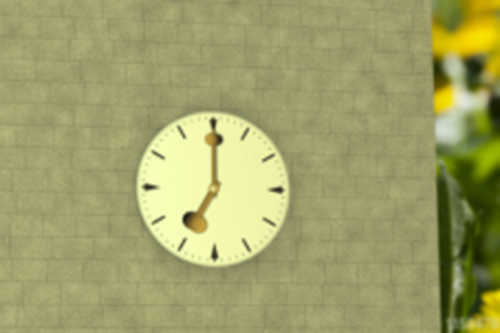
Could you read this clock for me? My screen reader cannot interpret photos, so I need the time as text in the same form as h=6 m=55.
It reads h=7 m=0
